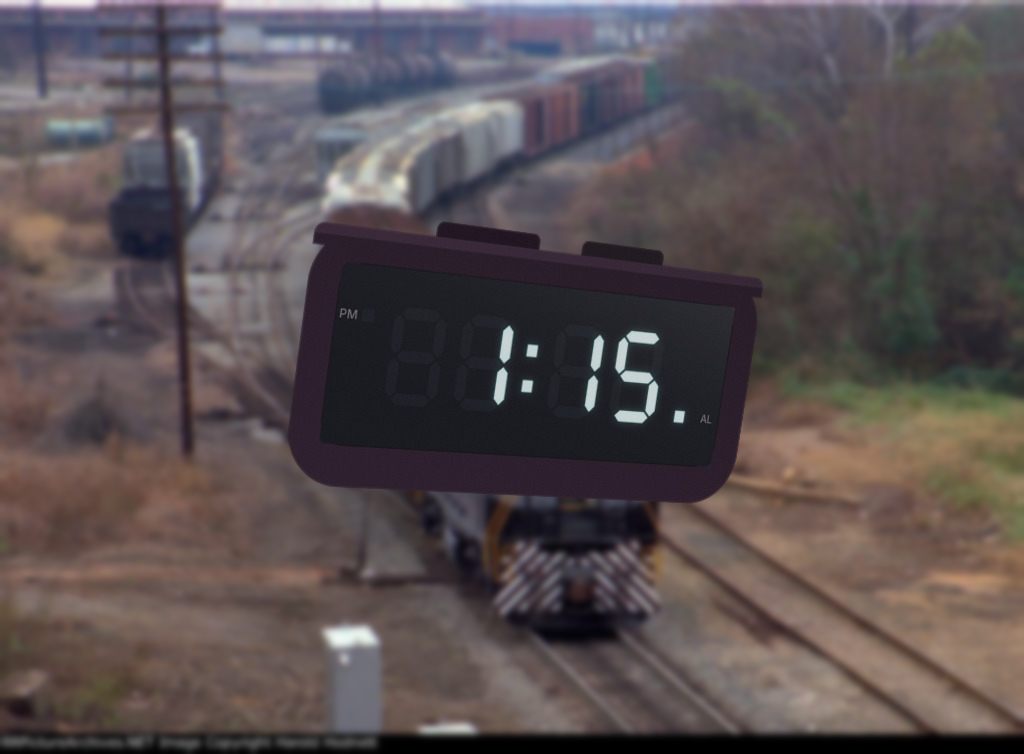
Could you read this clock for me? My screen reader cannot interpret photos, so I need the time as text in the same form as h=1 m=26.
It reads h=1 m=15
